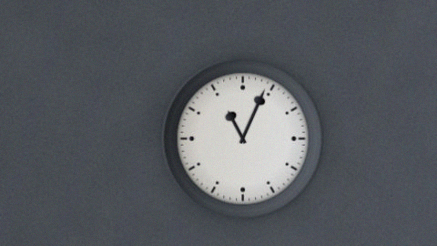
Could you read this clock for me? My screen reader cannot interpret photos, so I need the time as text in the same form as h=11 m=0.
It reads h=11 m=4
